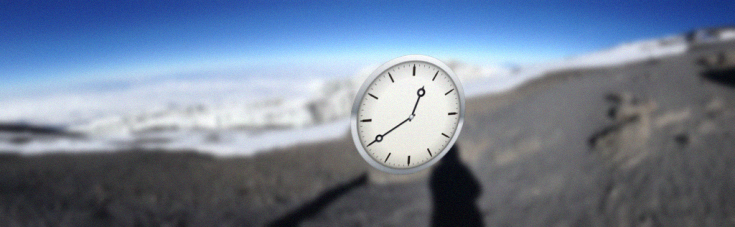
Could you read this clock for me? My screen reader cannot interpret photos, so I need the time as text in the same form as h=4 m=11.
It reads h=12 m=40
